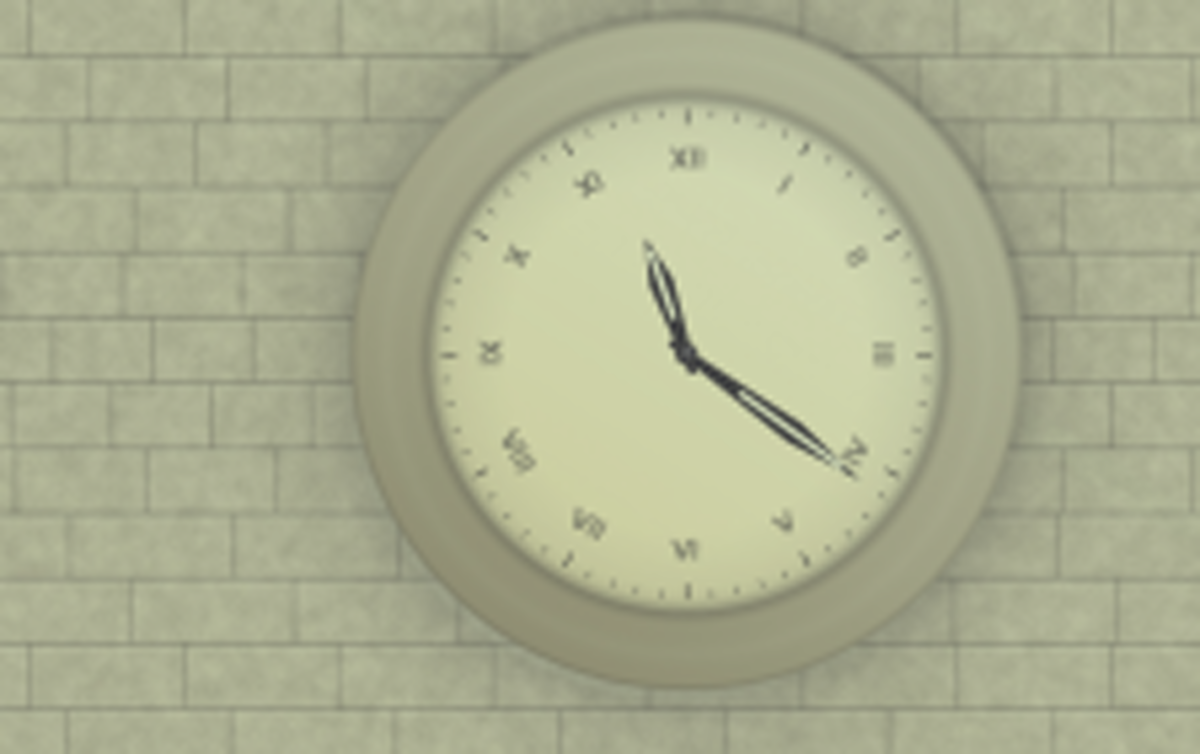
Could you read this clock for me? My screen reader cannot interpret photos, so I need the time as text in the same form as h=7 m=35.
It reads h=11 m=21
